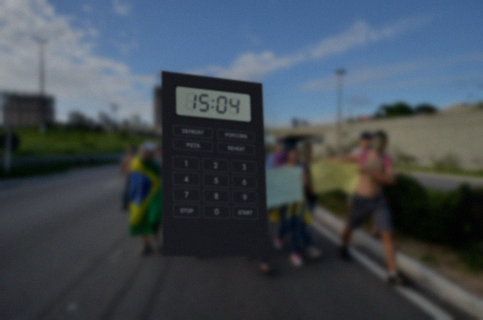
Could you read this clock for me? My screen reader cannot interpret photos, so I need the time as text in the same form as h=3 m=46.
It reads h=15 m=4
